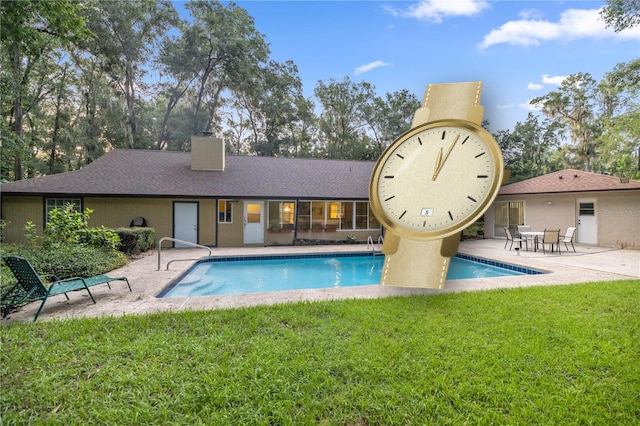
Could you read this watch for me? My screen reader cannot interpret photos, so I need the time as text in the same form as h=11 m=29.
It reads h=12 m=3
